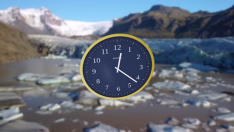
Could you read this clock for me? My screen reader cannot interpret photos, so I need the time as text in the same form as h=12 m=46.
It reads h=12 m=22
